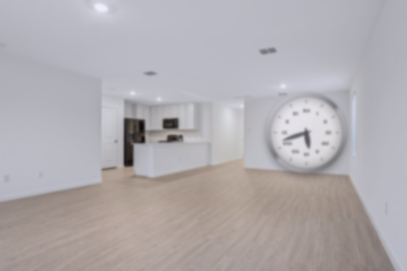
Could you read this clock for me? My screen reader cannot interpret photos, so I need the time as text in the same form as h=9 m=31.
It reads h=5 m=42
